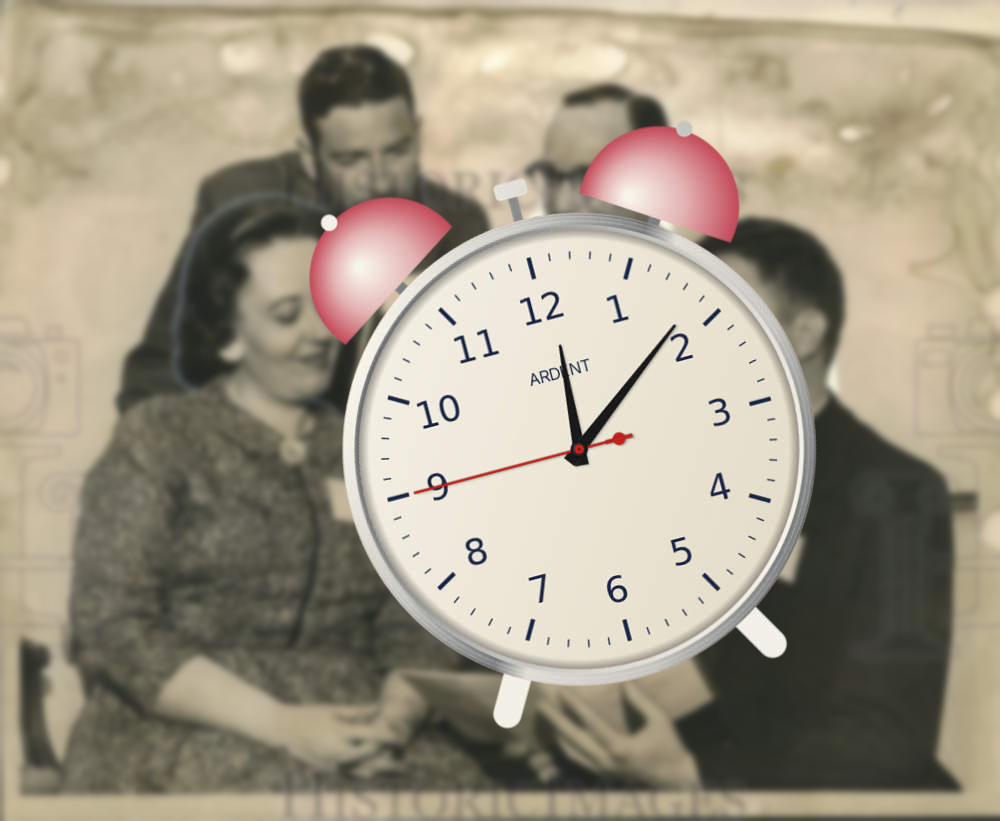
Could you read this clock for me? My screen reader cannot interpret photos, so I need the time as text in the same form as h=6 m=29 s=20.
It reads h=12 m=8 s=45
